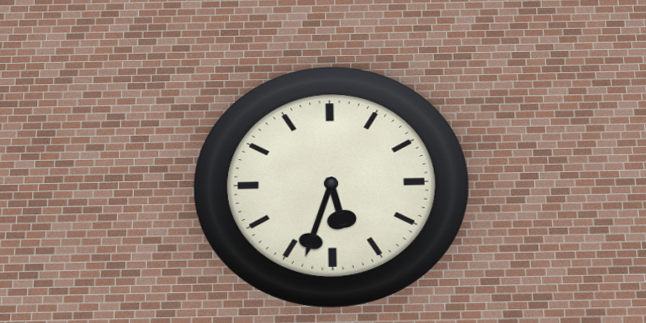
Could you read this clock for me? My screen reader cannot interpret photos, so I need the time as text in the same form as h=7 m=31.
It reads h=5 m=33
